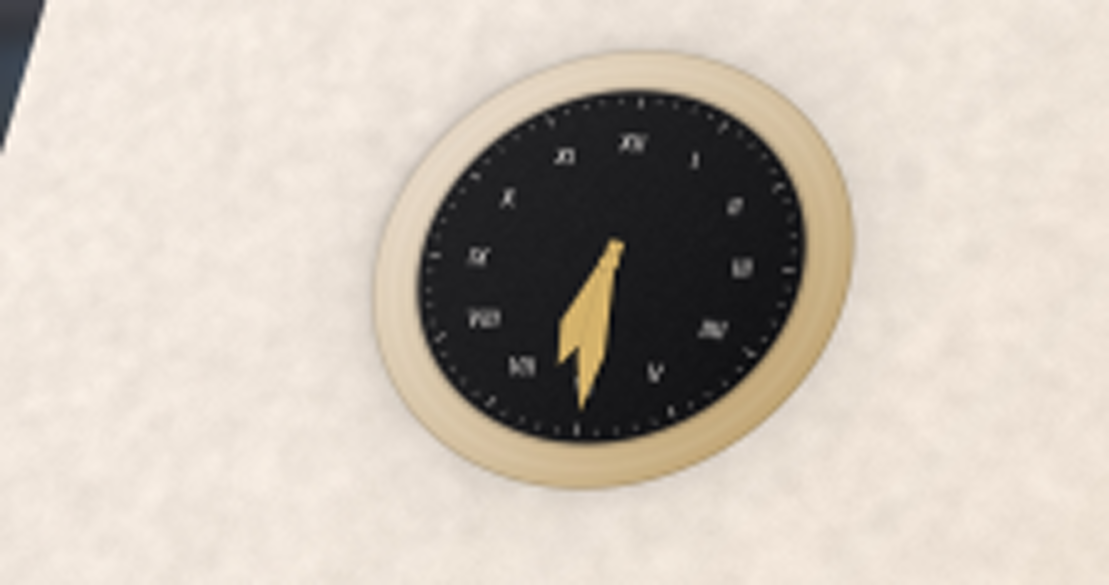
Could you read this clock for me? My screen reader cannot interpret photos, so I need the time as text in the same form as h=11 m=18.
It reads h=6 m=30
